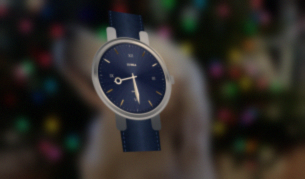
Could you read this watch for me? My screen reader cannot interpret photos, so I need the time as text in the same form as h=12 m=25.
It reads h=8 m=29
